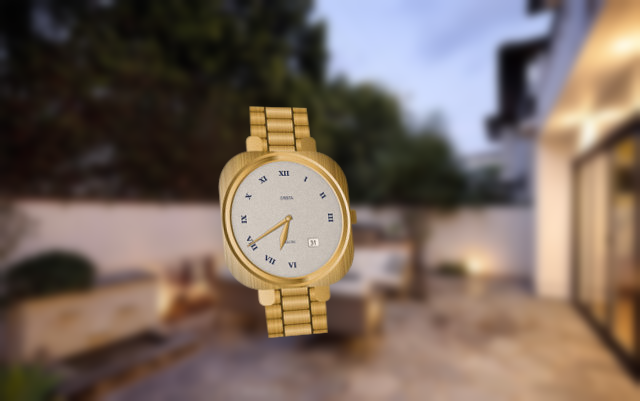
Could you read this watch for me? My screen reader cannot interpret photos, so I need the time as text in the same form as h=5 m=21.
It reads h=6 m=40
